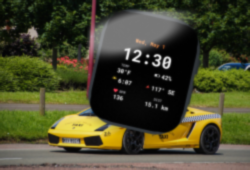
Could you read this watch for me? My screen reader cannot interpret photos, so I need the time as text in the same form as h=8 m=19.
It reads h=12 m=30
